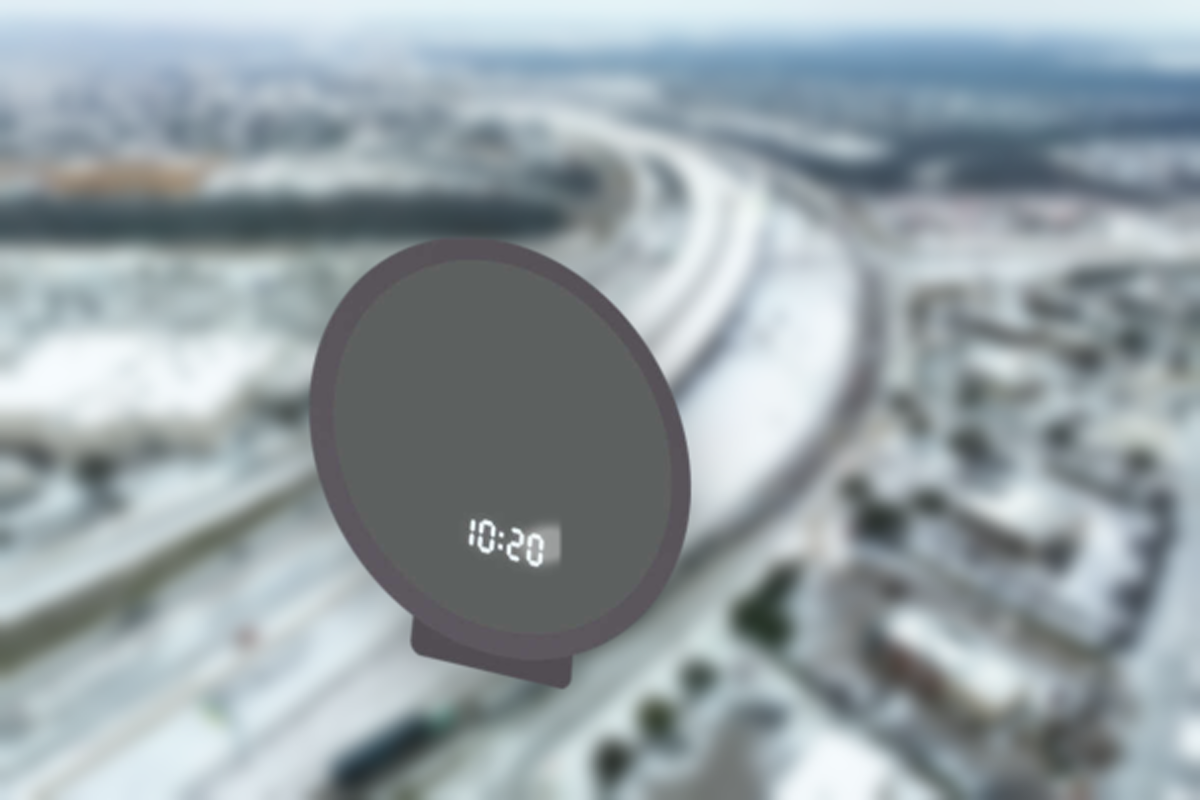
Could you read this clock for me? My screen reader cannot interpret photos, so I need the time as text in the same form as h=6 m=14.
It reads h=10 m=20
